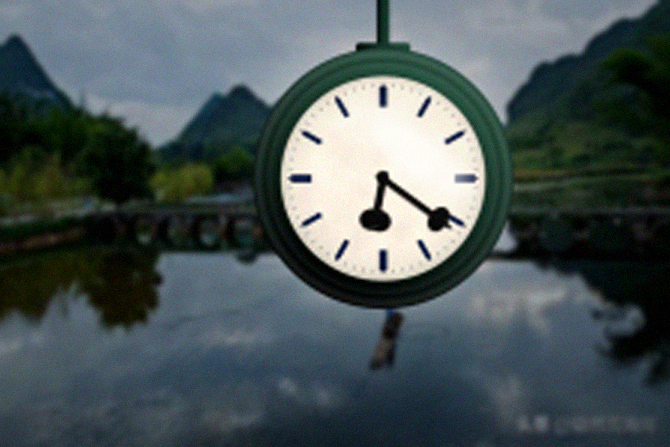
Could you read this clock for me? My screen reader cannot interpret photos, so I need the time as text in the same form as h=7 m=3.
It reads h=6 m=21
